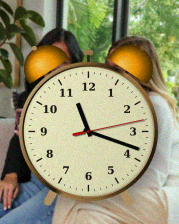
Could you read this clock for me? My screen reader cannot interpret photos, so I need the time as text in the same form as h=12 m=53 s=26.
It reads h=11 m=18 s=13
